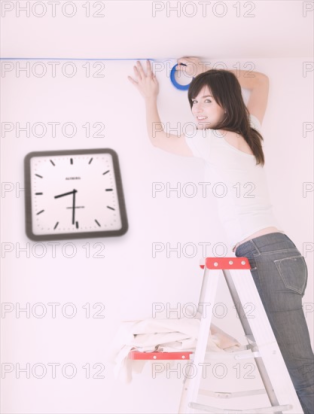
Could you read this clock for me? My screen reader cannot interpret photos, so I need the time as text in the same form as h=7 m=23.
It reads h=8 m=31
